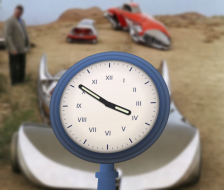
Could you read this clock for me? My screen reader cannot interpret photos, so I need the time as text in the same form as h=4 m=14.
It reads h=3 m=51
